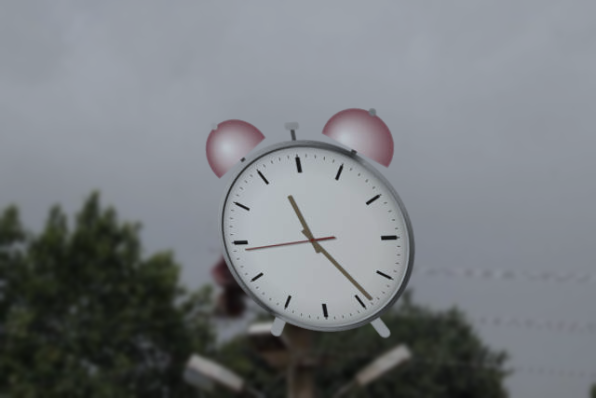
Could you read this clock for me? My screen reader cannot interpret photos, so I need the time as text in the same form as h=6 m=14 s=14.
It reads h=11 m=23 s=44
